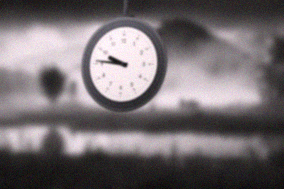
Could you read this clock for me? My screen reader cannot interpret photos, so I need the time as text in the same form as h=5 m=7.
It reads h=9 m=46
